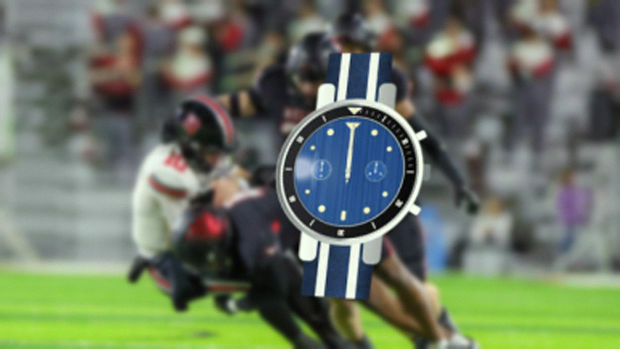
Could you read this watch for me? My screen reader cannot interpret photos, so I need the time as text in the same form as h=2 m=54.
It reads h=12 m=0
